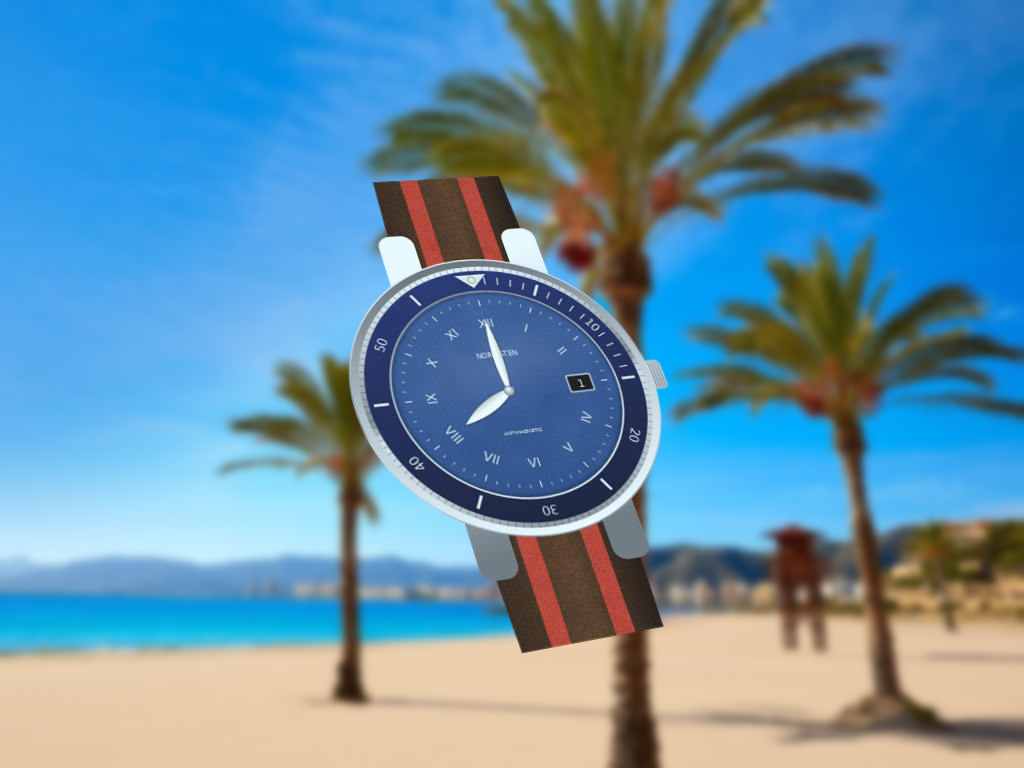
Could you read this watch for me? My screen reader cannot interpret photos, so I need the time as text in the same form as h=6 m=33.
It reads h=8 m=0
